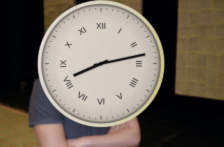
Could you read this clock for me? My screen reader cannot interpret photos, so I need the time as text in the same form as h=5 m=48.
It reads h=8 m=13
